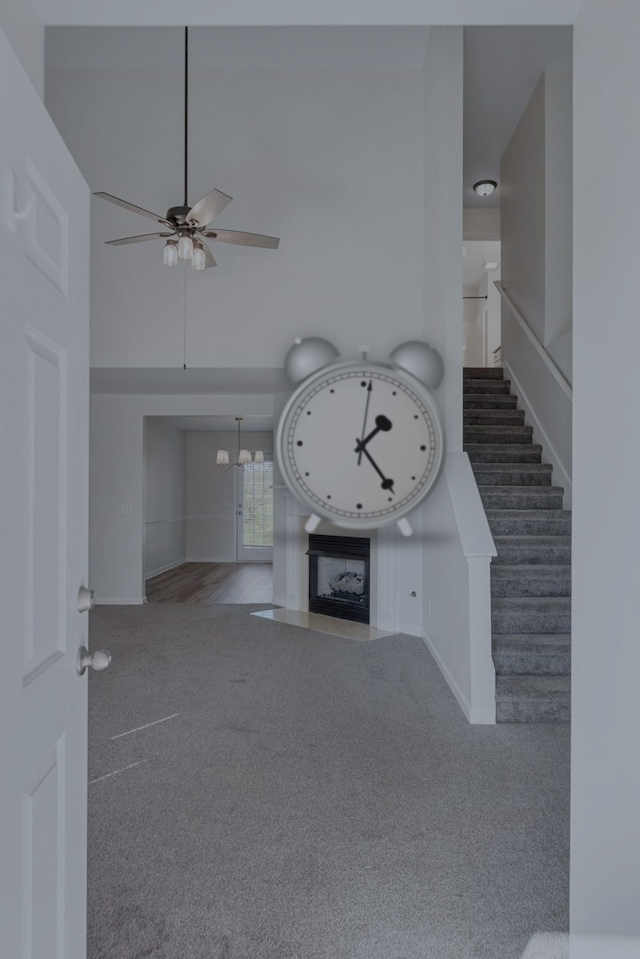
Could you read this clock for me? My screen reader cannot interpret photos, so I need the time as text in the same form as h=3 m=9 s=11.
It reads h=1 m=24 s=1
